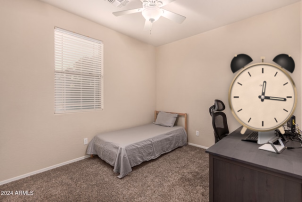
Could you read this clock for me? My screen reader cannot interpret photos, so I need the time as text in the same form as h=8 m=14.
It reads h=12 m=16
